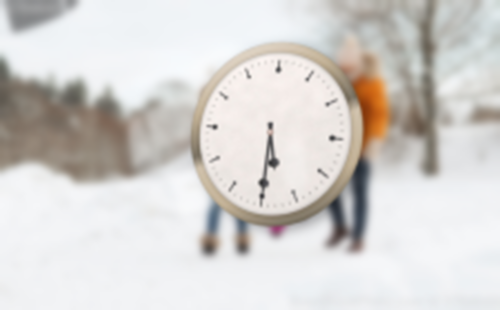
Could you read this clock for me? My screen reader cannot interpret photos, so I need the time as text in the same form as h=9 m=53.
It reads h=5 m=30
